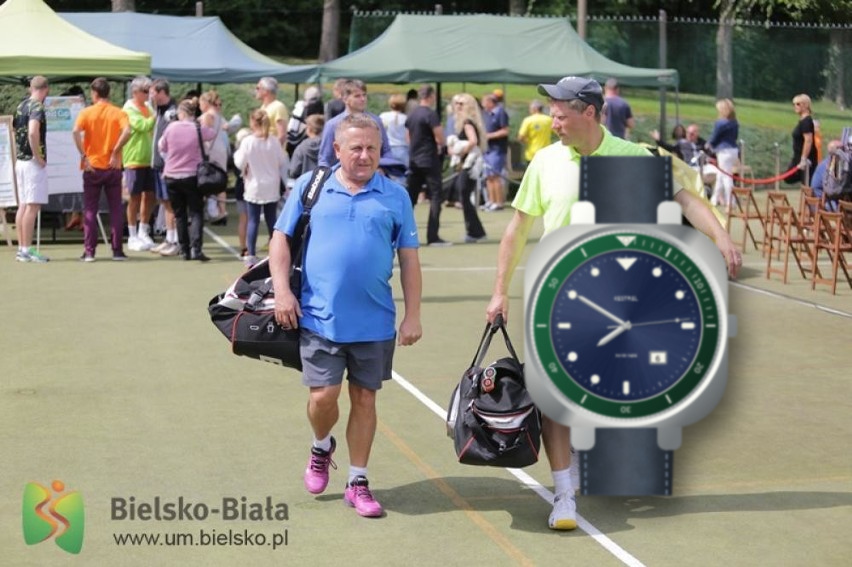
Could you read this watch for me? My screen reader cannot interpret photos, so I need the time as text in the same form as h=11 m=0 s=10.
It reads h=7 m=50 s=14
